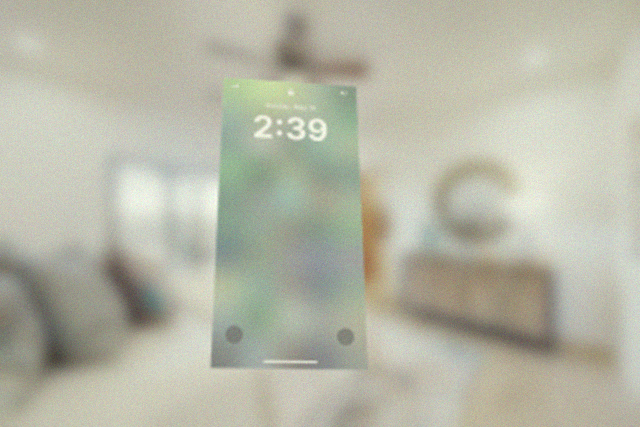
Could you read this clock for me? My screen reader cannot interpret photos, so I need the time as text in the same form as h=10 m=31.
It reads h=2 m=39
